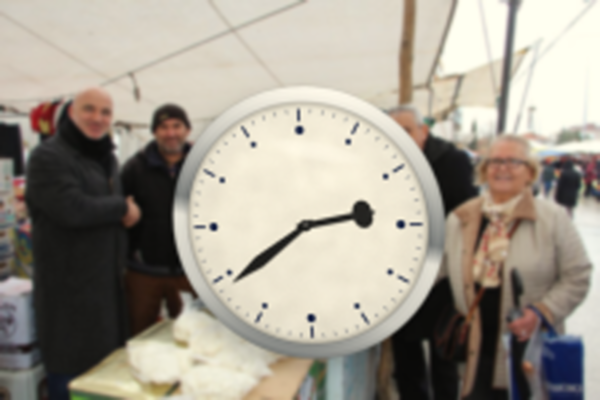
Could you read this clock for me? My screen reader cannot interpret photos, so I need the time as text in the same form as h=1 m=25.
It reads h=2 m=39
